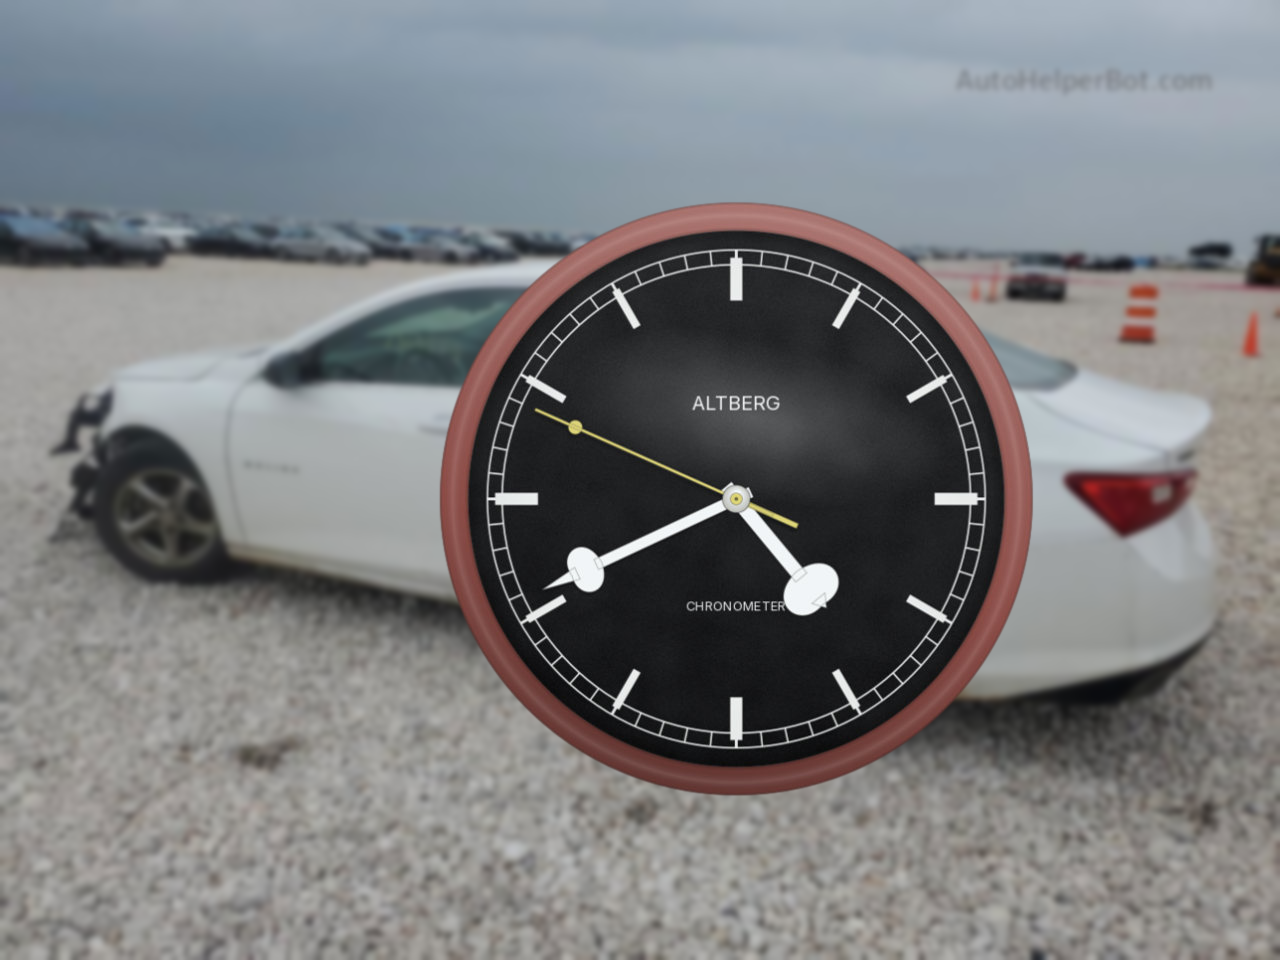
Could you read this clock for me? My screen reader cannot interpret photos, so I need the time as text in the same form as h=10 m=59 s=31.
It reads h=4 m=40 s=49
